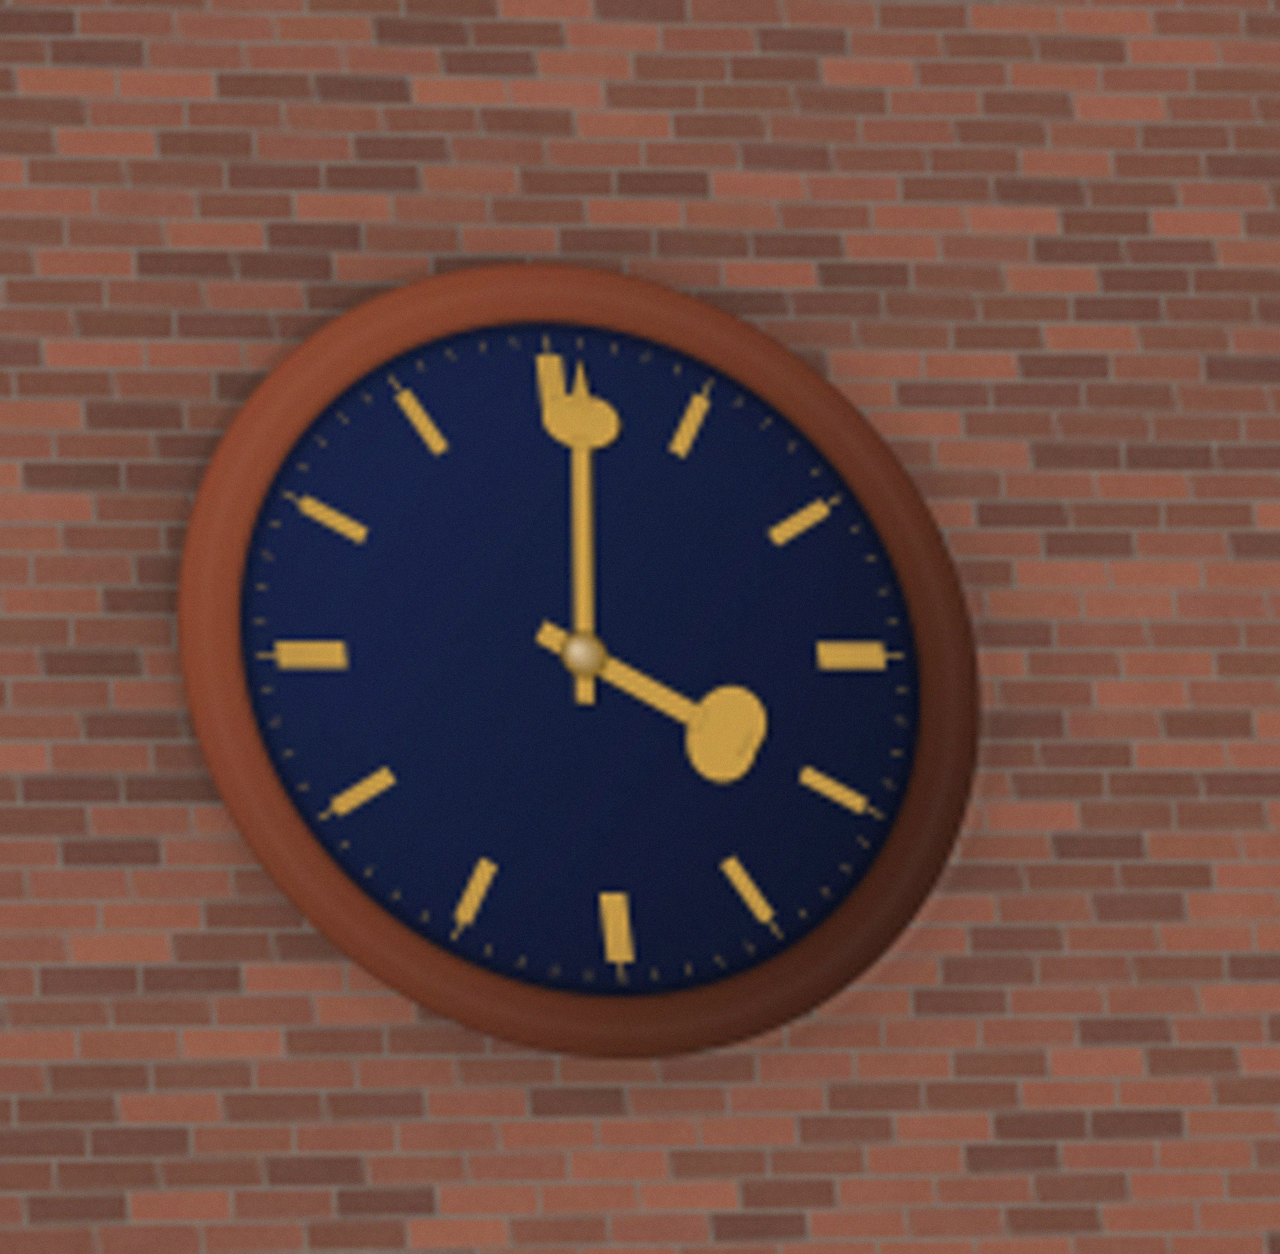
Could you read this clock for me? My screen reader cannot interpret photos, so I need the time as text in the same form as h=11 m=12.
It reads h=4 m=1
